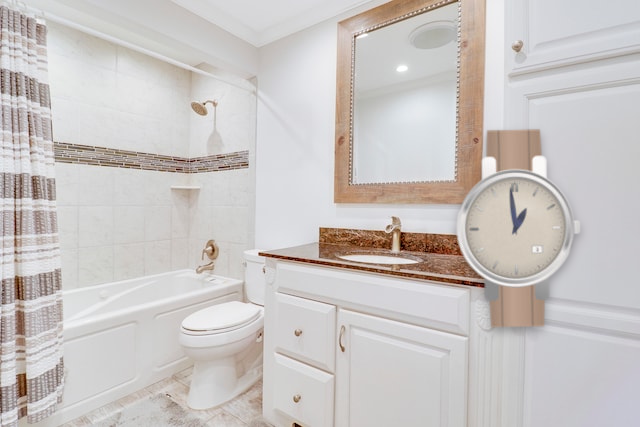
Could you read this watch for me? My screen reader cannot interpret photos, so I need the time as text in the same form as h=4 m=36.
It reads h=12 m=59
